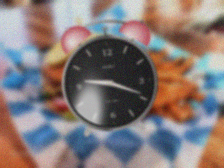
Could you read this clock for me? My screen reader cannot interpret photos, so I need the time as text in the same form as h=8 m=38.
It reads h=9 m=19
